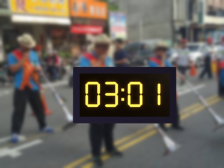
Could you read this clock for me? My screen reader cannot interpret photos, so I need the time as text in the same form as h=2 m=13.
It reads h=3 m=1
